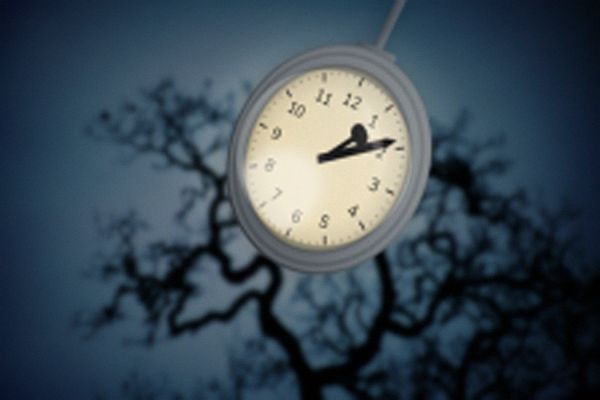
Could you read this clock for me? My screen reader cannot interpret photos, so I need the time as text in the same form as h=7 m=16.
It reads h=1 m=9
